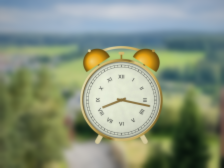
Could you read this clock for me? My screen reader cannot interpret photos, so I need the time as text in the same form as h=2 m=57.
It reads h=8 m=17
